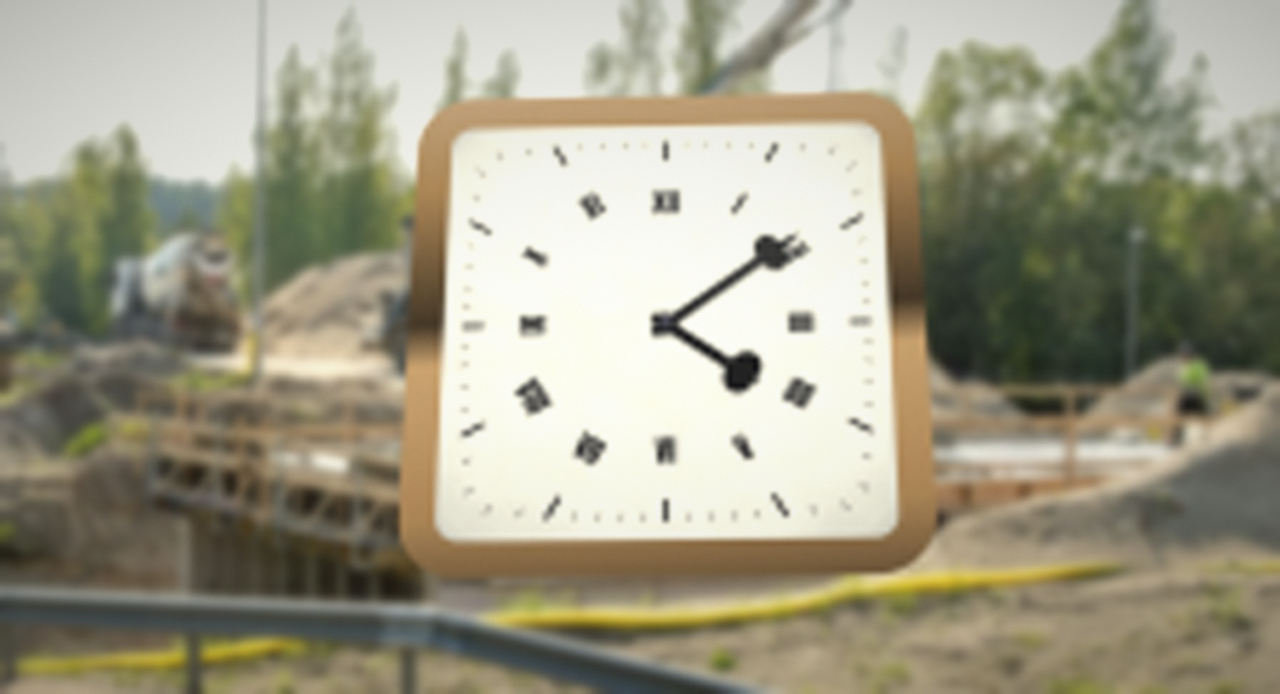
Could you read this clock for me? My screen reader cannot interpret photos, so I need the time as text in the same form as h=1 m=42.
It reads h=4 m=9
